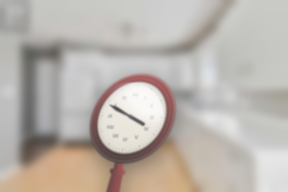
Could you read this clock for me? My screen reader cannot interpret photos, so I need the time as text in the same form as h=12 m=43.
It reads h=3 m=49
